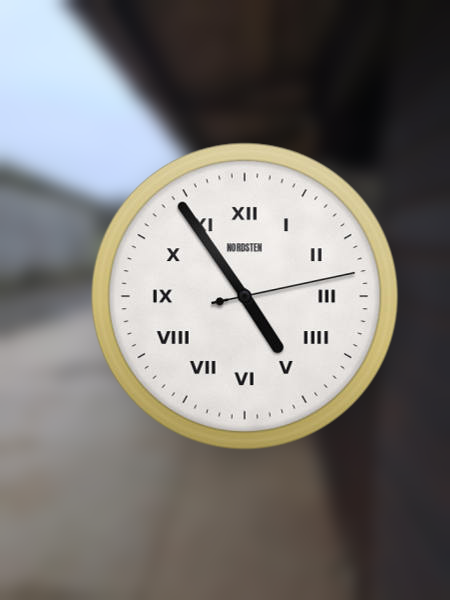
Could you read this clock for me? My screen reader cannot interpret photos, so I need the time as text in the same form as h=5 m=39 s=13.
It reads h=4 m=54 s=13
